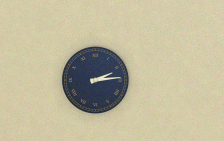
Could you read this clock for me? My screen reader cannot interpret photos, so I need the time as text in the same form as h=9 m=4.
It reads h=2 m=14
